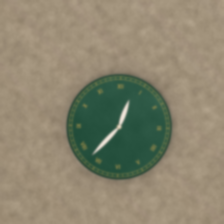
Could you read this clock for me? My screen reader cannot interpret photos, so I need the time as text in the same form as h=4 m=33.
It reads h=12 m=37
